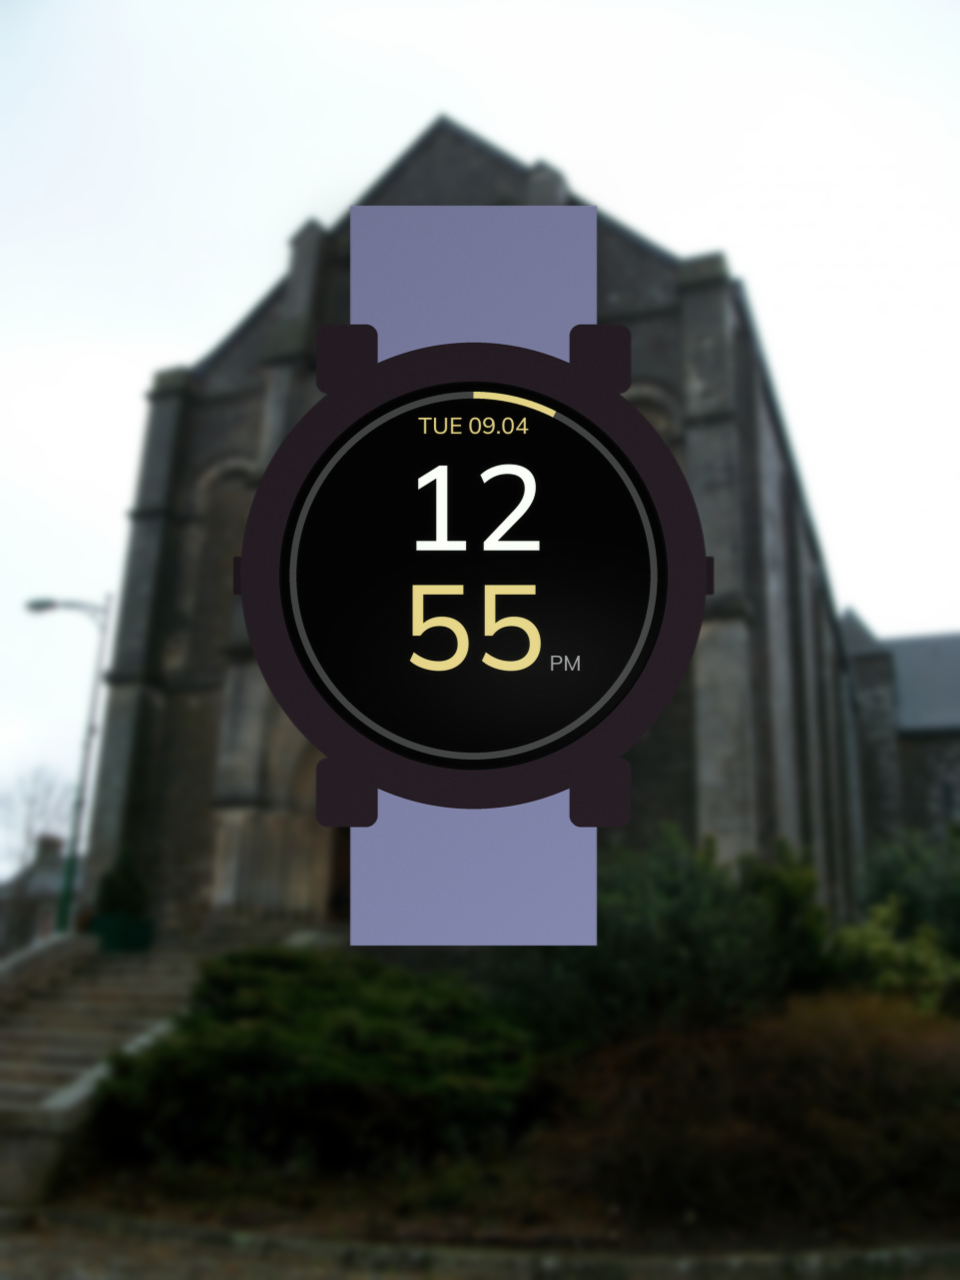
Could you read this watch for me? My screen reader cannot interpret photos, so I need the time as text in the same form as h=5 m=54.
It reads h=12 m=55
